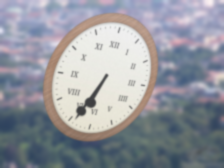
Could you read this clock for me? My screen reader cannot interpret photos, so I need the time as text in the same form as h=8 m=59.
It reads h=6 m=34
